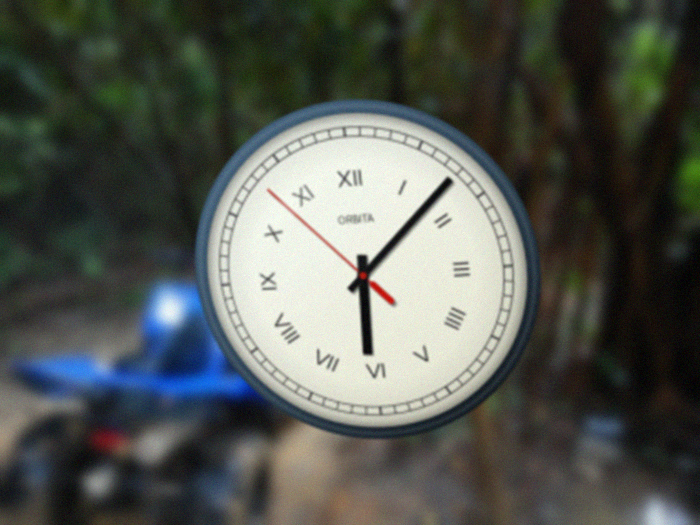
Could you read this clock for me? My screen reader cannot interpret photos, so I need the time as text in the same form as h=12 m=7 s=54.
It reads h=6 m=7 s=53
